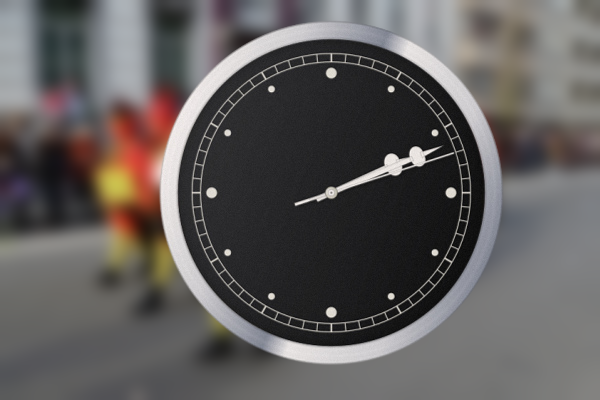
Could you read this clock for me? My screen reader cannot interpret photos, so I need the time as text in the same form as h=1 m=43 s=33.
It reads h=2 m=11 s=12
